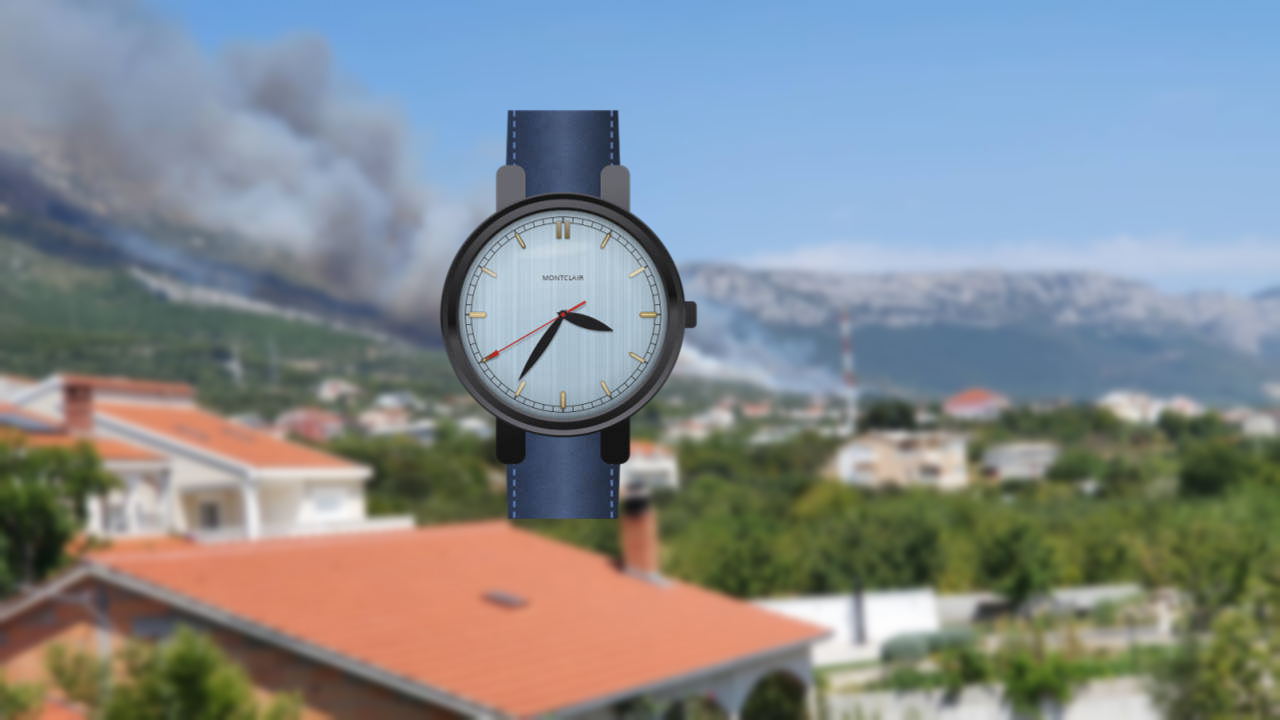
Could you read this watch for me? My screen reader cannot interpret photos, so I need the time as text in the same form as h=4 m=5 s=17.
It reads h=3 m=35 s=40
